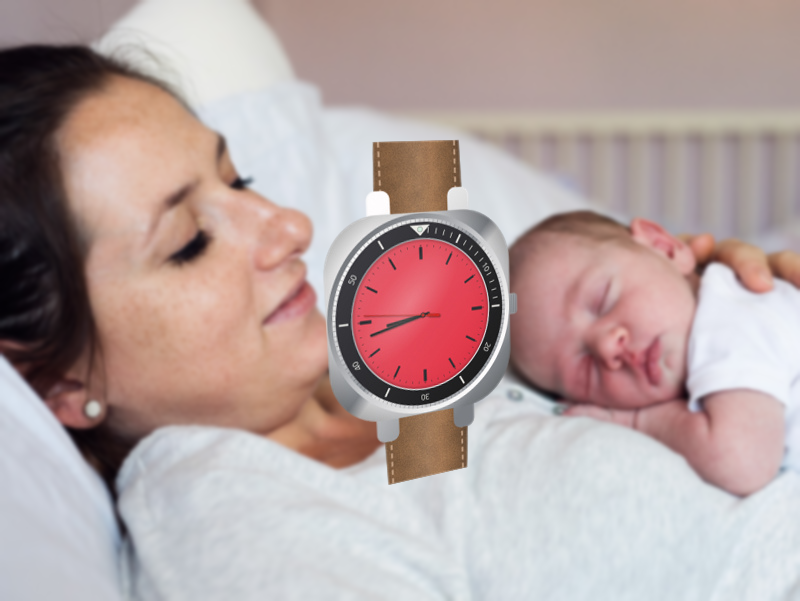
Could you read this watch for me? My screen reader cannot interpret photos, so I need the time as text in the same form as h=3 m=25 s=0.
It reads h=8 m=42 s=46
